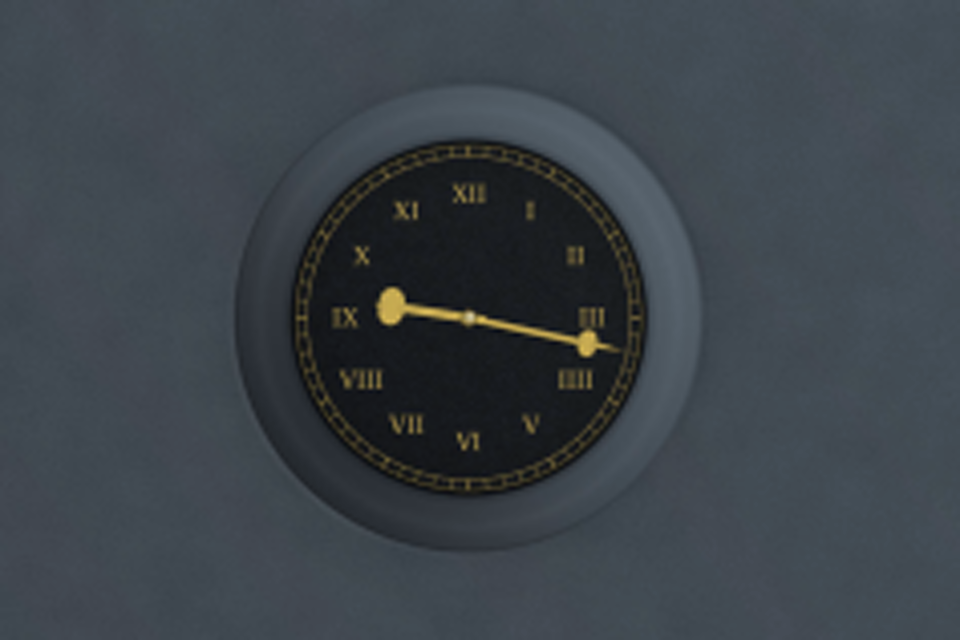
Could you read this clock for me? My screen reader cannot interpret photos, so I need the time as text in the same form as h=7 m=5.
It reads h=9 m=17
